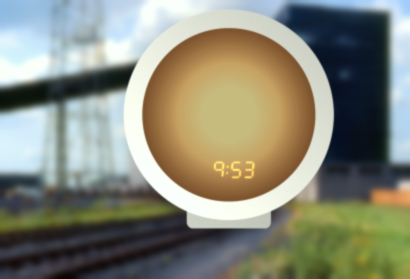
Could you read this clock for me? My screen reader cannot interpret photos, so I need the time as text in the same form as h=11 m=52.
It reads h=9 m=53
